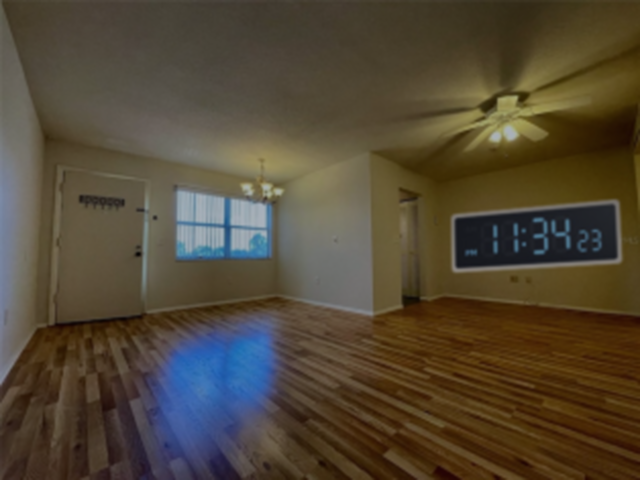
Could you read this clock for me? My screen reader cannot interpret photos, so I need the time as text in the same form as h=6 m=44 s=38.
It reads h=11 m=34 s=23
